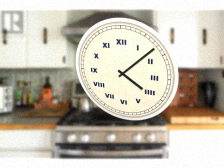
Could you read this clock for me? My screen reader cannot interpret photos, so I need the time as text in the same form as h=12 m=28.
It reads h=4 m=8
